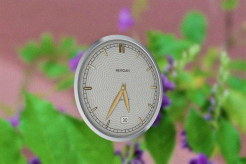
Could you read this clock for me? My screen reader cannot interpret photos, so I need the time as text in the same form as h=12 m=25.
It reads h=5 m=36
